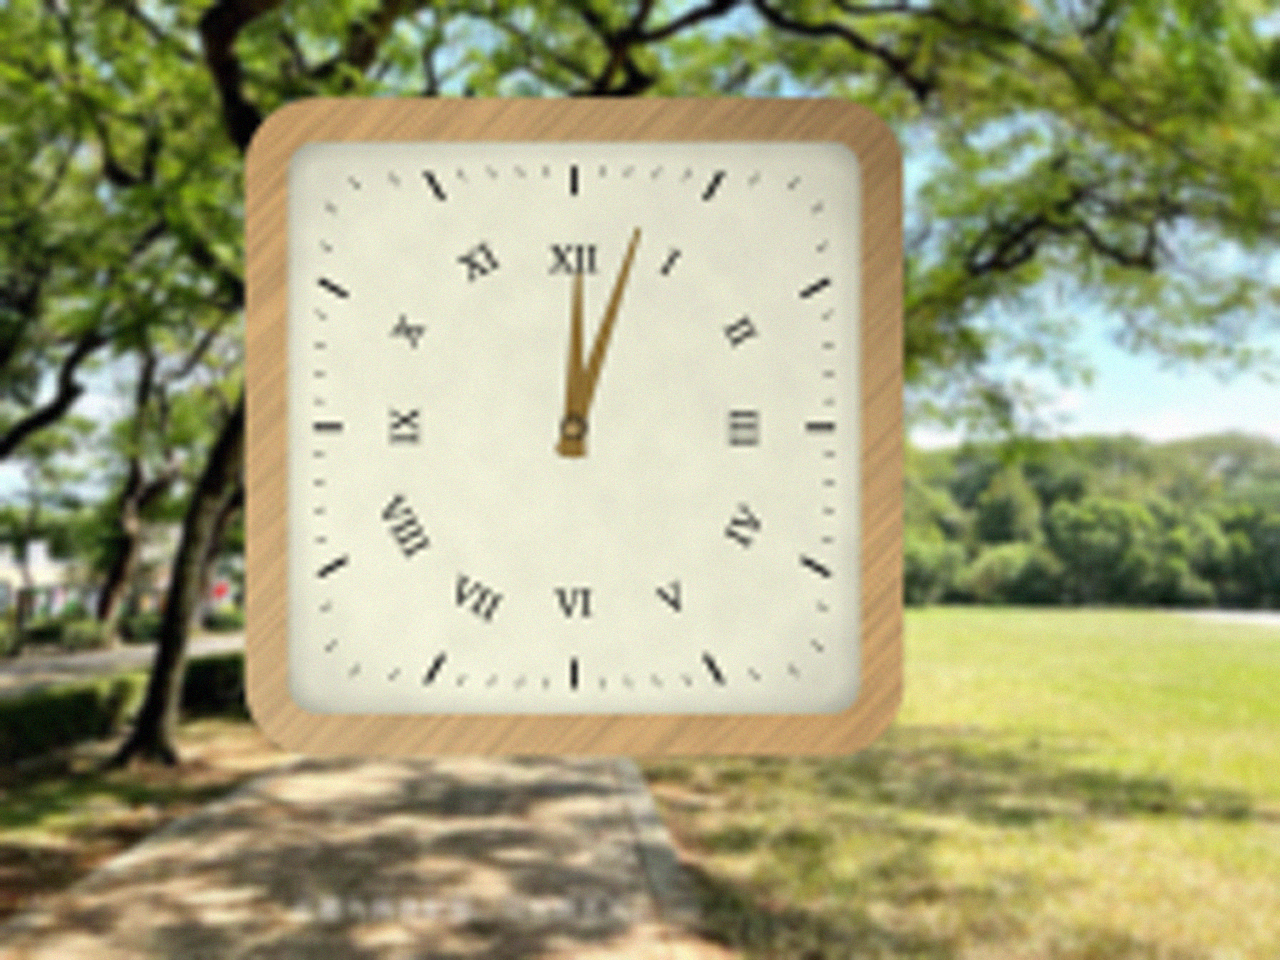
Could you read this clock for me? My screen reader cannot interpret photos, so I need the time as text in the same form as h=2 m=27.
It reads h=12 m=3
